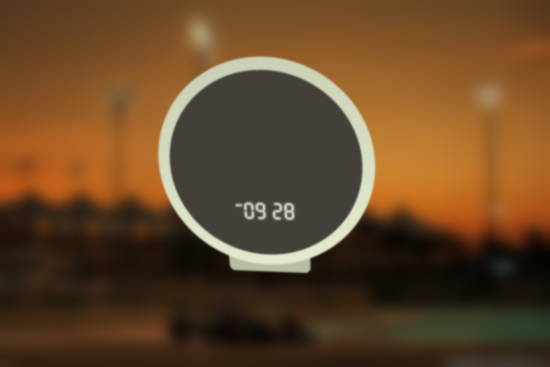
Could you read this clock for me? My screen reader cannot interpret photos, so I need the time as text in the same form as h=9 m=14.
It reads h=9 m=28
